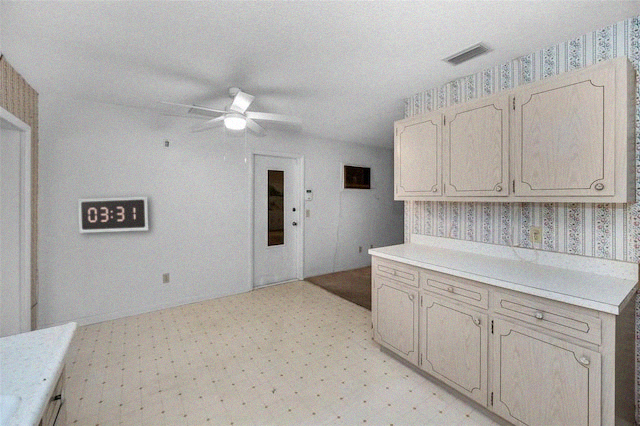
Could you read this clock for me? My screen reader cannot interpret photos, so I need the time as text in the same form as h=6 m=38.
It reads h=3 m=31
